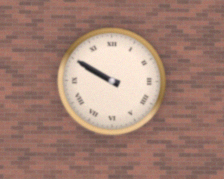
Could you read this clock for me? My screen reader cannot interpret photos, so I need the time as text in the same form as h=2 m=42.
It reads h=9 m=50
